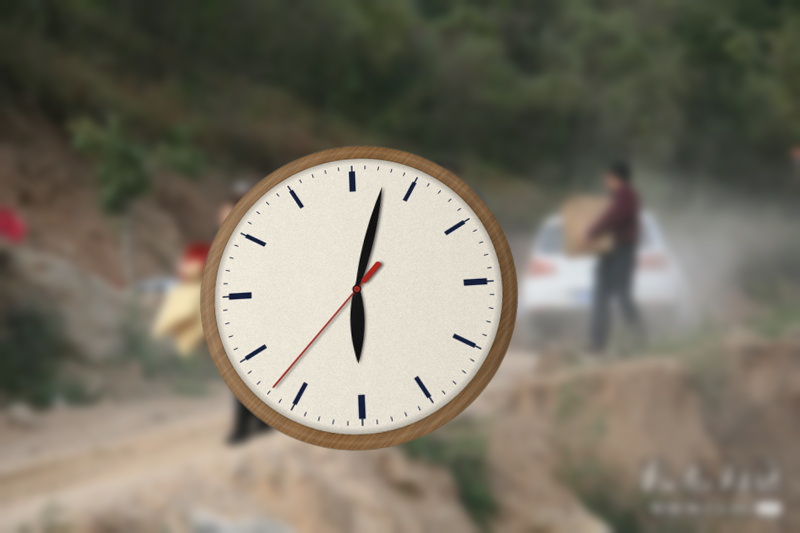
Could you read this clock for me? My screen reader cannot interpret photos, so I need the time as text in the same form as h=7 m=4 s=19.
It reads h=6 m=2 s=37
